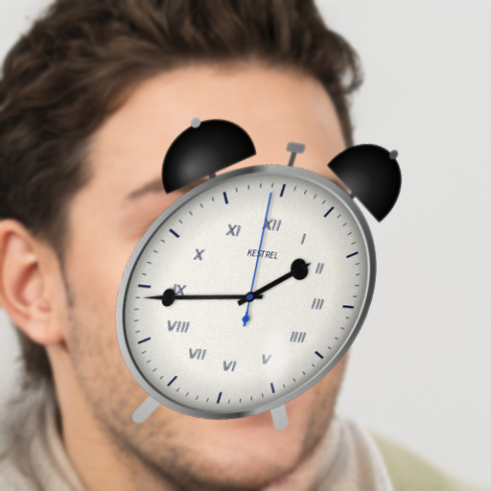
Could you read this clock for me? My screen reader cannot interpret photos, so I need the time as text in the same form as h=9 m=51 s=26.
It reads h=1 m=43 s=59
